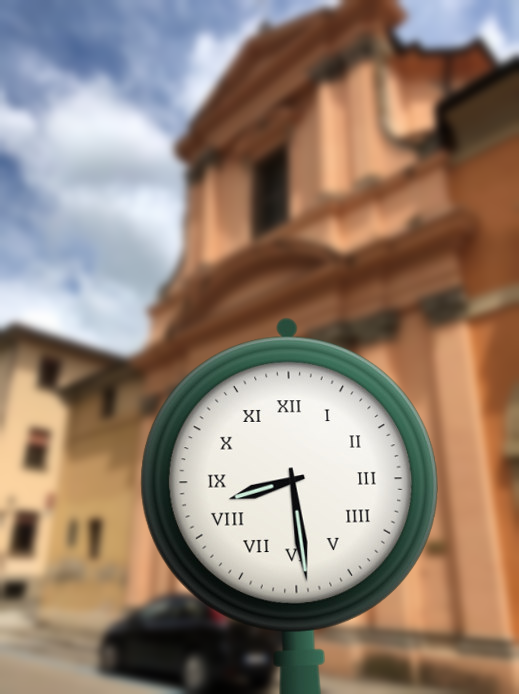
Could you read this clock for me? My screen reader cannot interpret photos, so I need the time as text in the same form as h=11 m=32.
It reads h=8 m=29
